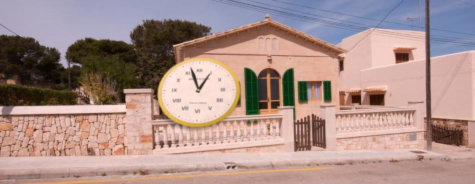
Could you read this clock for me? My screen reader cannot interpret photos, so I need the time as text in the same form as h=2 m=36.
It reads h=12 m=57
